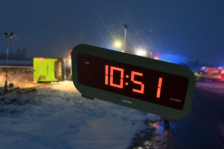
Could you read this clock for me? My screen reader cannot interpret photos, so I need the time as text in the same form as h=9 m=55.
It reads h=10 m=51
